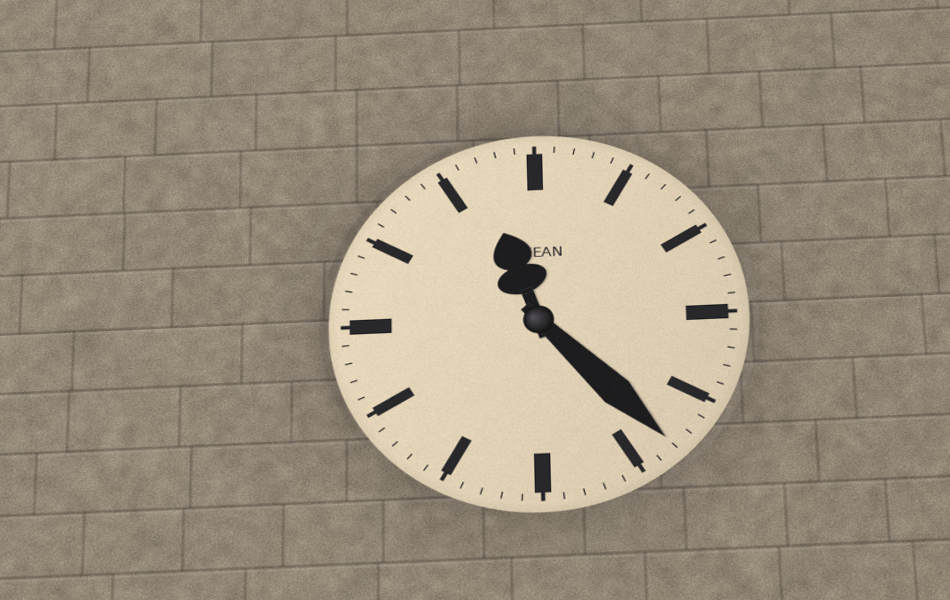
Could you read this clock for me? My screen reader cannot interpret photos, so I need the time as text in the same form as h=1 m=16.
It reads h=11 m=23
